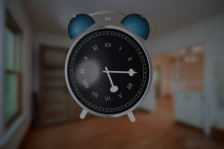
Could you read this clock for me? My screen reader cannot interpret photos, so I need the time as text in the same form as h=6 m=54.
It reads h=5 m=15
